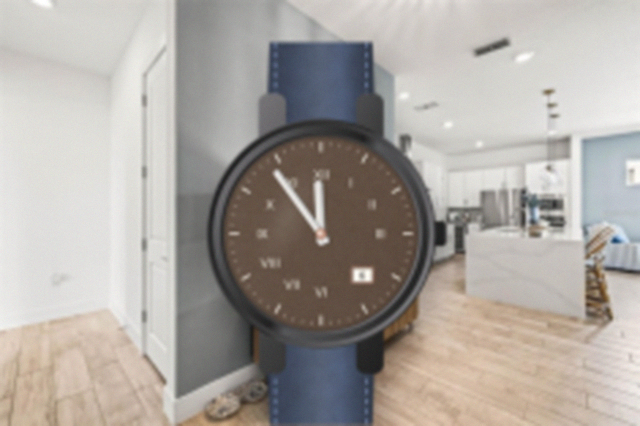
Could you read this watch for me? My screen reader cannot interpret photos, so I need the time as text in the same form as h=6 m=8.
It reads h=11 m=54
